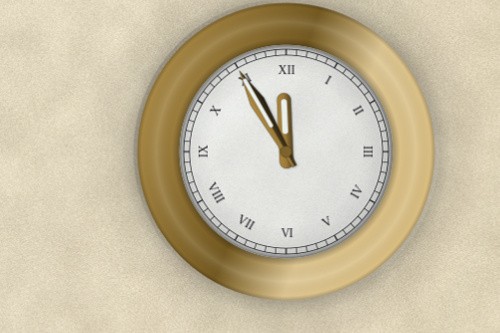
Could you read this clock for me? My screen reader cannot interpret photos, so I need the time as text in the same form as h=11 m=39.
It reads h=11 m=55
